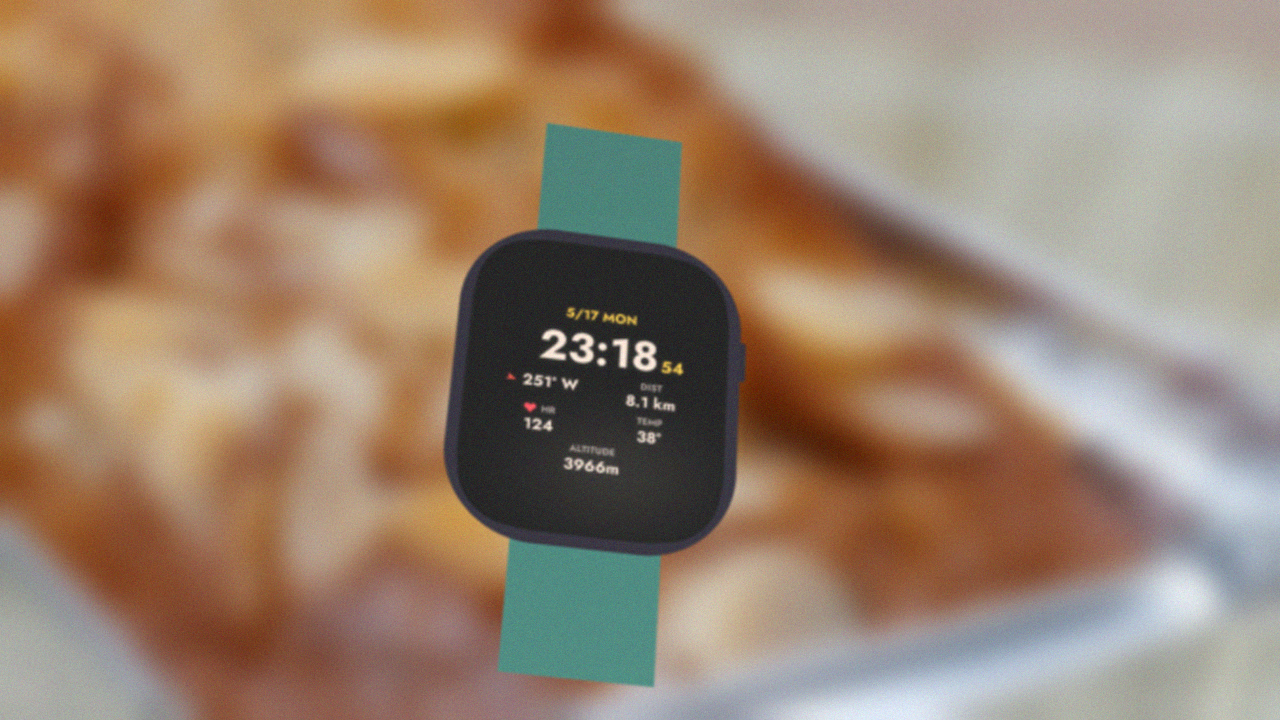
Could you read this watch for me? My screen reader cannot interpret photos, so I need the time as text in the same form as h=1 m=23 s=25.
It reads h=23 m=18 s=54
